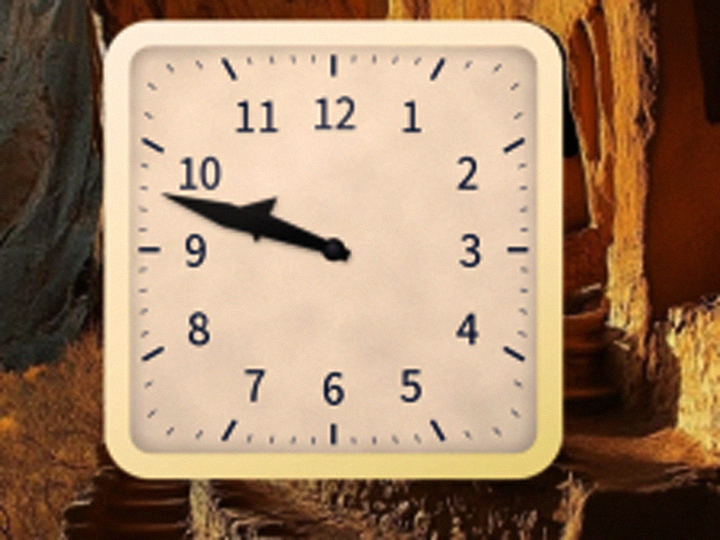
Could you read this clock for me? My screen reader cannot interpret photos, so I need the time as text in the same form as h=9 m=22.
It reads h=9 m=48
